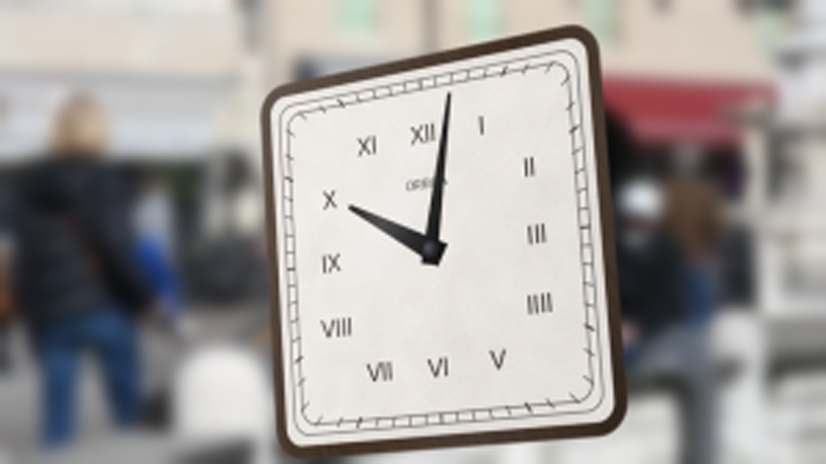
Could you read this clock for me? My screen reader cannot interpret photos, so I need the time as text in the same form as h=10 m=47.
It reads h=10 m=2
